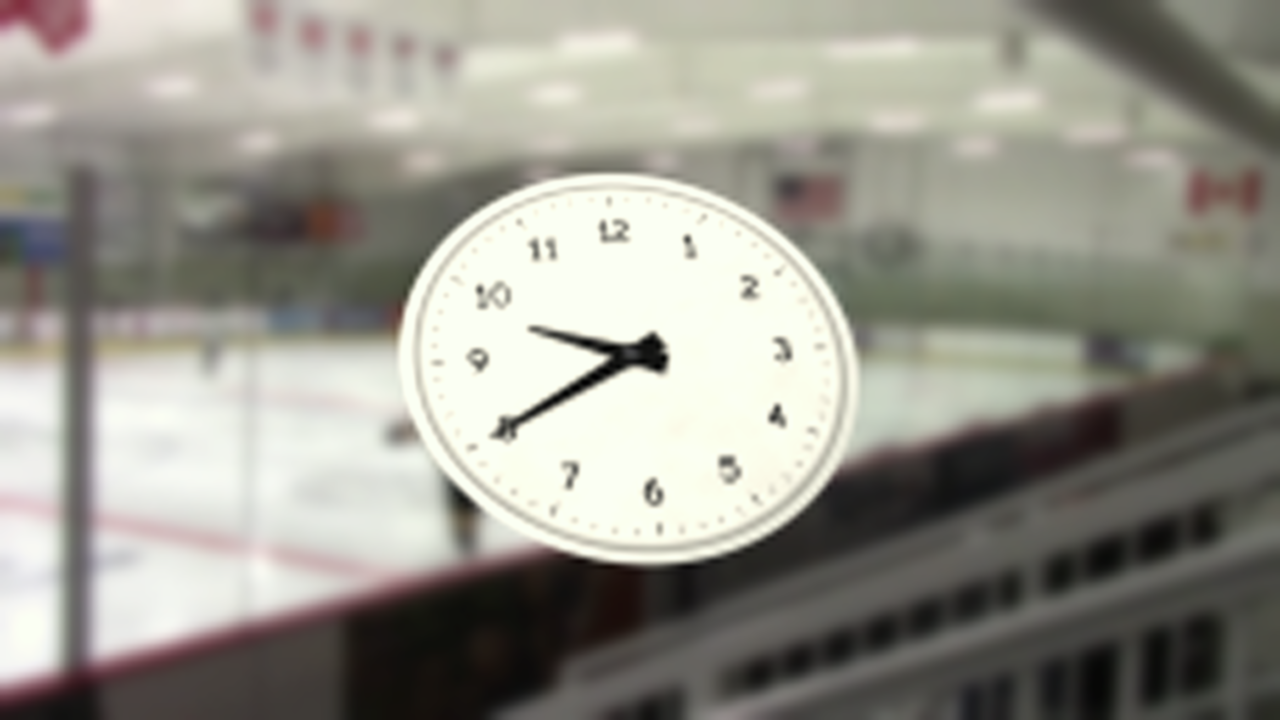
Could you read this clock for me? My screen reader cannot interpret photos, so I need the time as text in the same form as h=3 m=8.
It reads h=9 m=40
